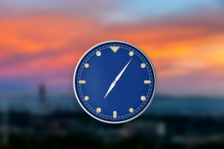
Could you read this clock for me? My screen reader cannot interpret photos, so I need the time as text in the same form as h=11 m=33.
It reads h=7 m=6
